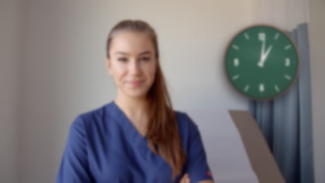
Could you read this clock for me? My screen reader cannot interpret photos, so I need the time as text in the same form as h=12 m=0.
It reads h=1 m=1
